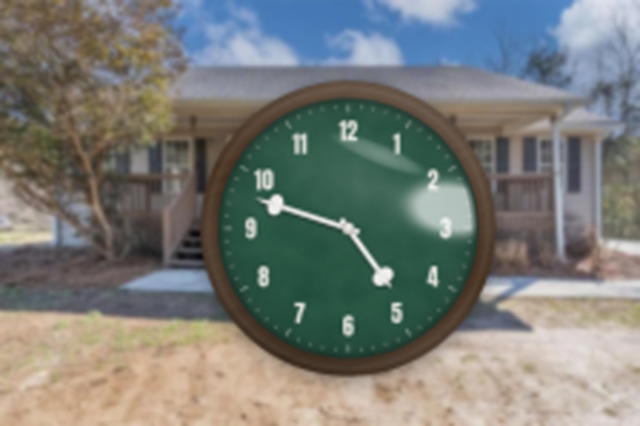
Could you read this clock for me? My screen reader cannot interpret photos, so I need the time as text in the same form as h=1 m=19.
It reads h=4 m=48
